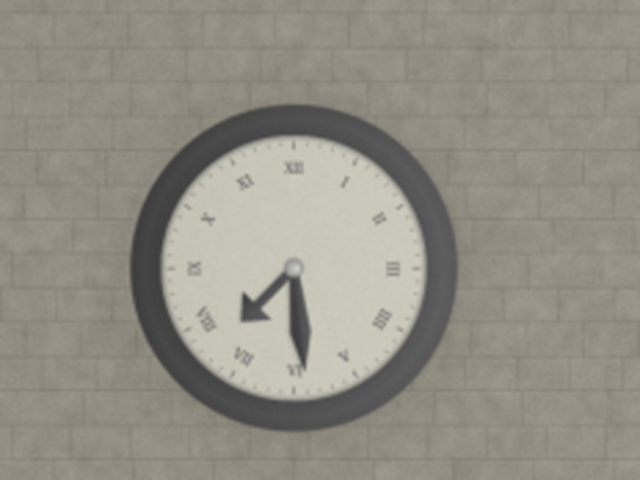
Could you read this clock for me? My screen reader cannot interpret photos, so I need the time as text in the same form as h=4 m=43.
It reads h=7 m=29
